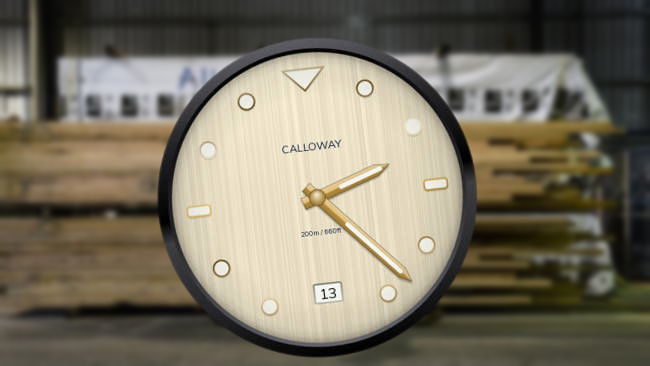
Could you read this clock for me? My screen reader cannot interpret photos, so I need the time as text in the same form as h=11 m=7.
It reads h=2 m=23
